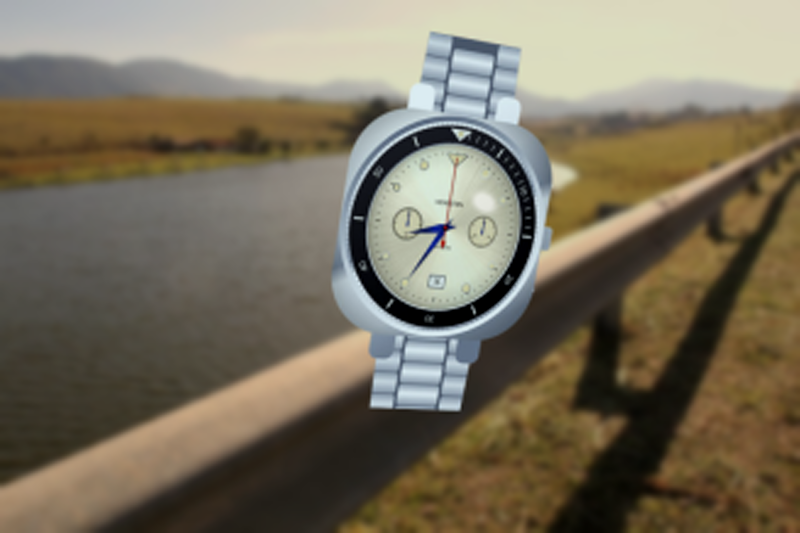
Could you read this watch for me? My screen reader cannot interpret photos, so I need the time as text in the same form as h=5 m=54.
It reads h=8 m=35
